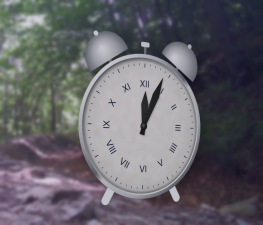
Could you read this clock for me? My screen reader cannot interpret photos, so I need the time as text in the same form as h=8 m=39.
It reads h=12 m=4
